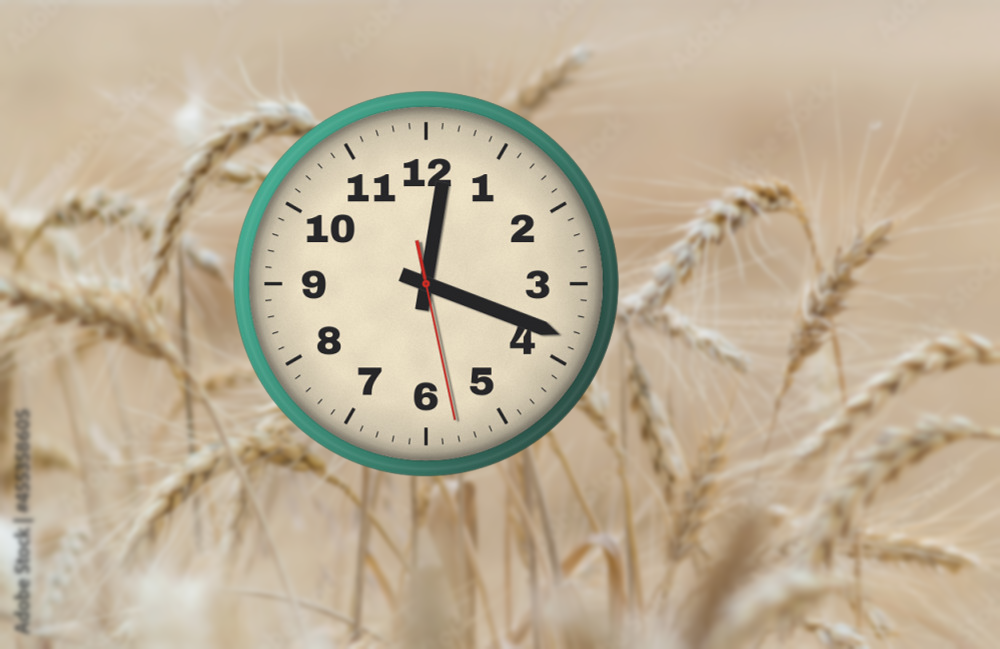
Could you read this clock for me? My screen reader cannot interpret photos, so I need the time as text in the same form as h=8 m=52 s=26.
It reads h=12 m=18 s=28
